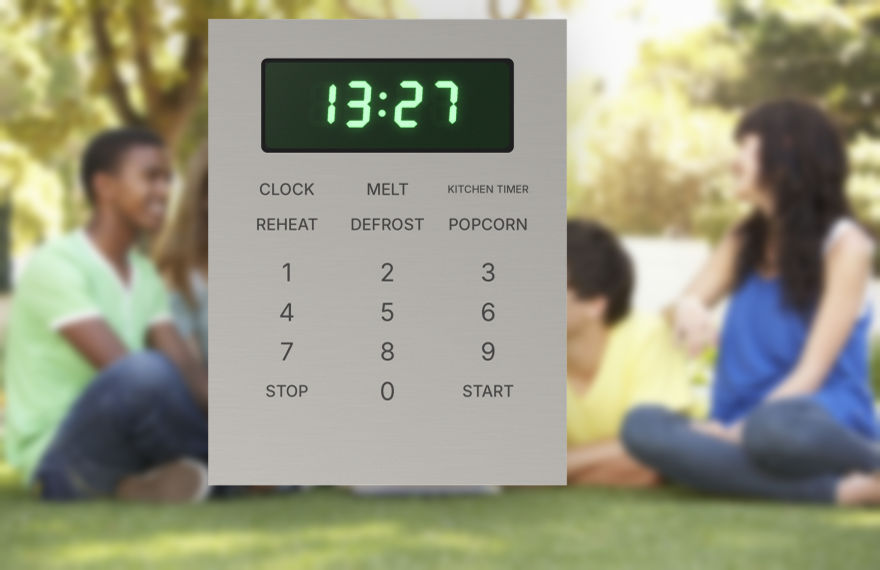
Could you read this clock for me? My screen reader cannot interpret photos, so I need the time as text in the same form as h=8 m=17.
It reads h=13 m=27
